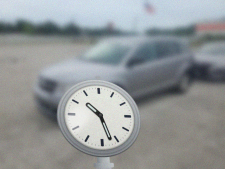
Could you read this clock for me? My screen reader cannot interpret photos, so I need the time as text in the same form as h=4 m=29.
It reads h=10 m=27
